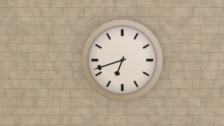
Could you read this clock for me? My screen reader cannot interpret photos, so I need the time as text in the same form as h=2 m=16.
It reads h=6 m=42
